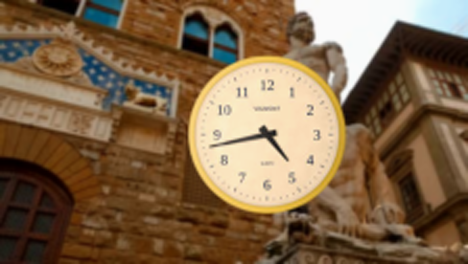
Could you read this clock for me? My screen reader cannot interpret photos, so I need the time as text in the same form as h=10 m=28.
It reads h=4 m=43
